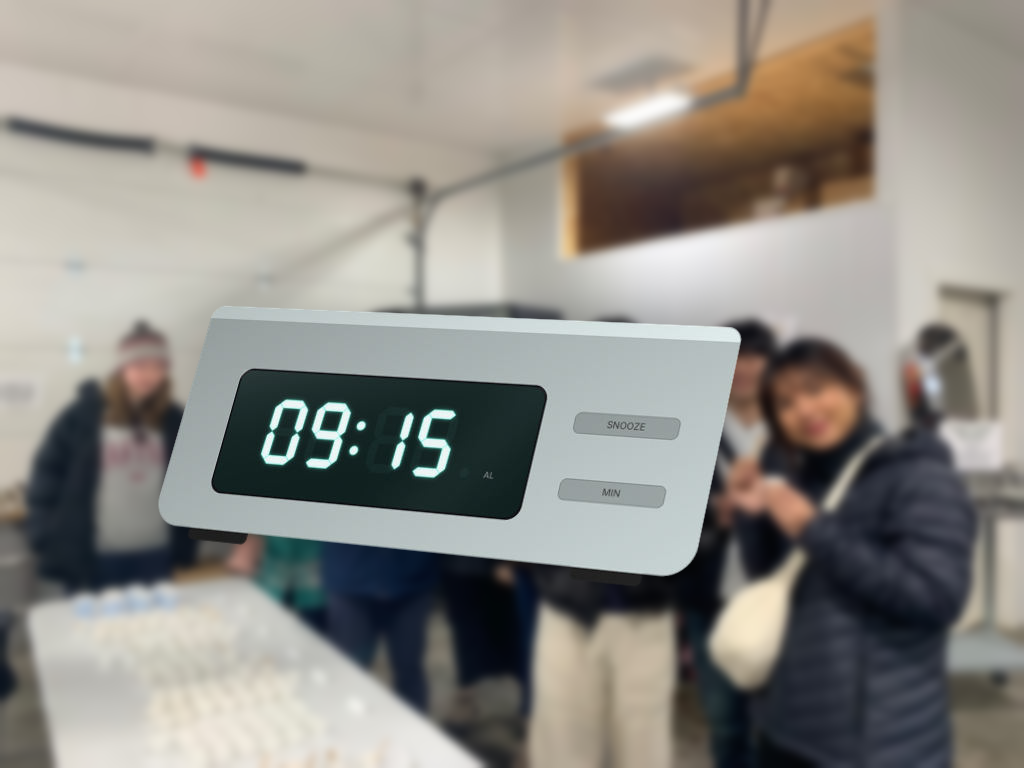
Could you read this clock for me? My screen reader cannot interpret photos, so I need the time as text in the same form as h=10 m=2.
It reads h=9 m=15
